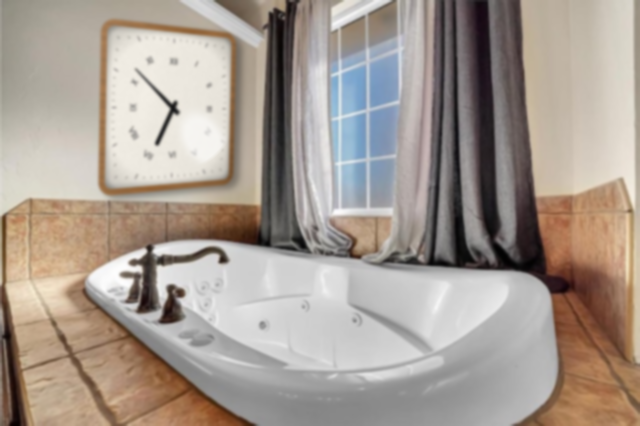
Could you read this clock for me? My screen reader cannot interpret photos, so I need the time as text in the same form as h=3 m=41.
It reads h=6 m=52
